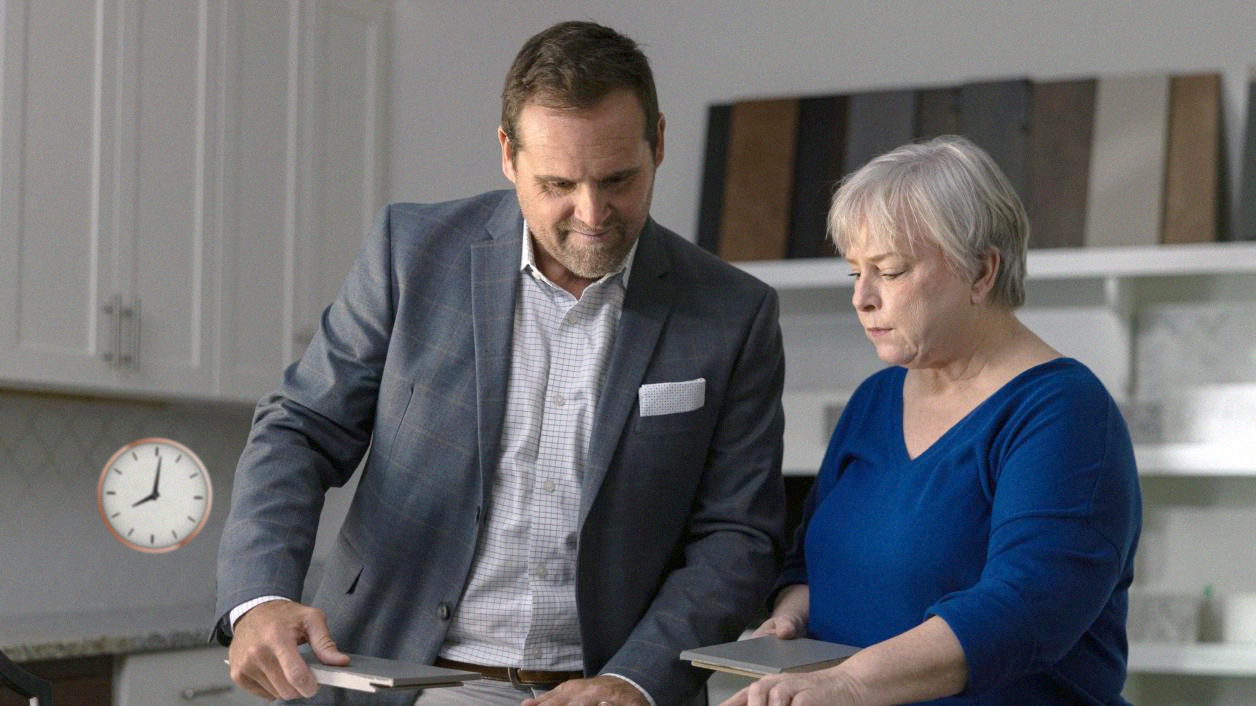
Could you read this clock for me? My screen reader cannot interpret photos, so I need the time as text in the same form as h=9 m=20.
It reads h=8 m=1
